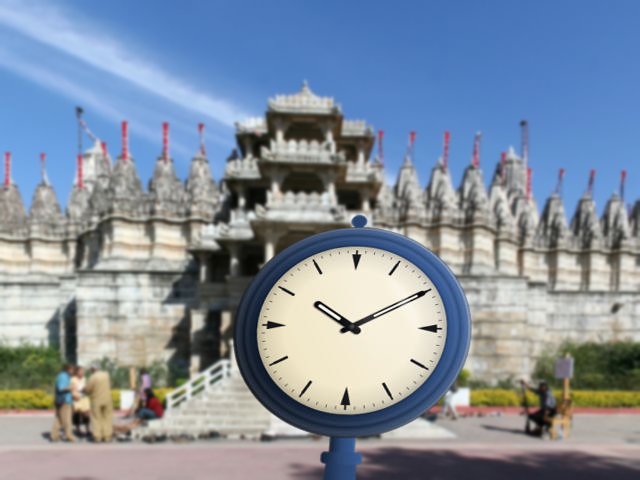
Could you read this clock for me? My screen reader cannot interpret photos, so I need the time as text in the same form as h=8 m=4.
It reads h=10 m=10
